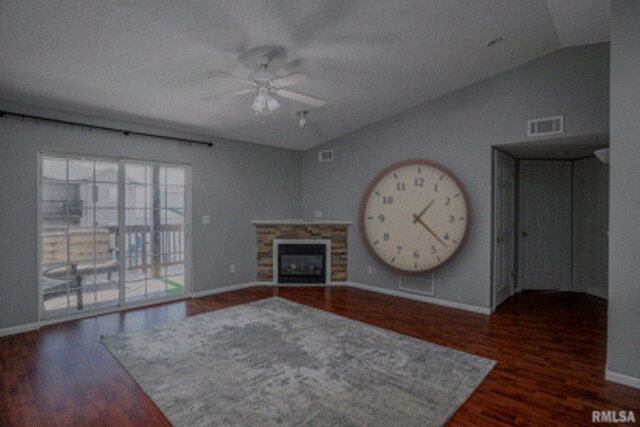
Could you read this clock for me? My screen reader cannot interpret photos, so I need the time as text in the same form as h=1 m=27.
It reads h=1 m=22
